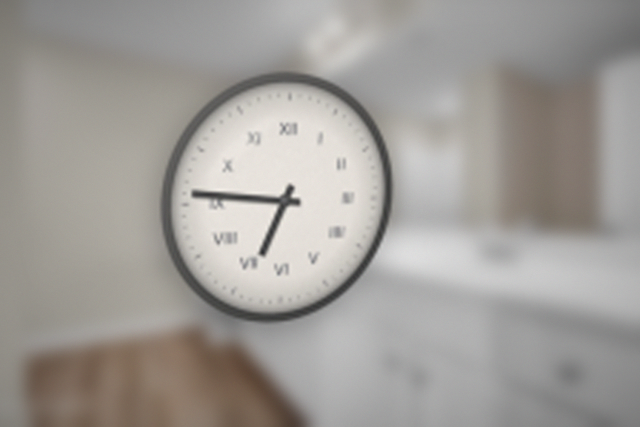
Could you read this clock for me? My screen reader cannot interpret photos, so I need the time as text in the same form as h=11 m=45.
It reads h=6 m=46
